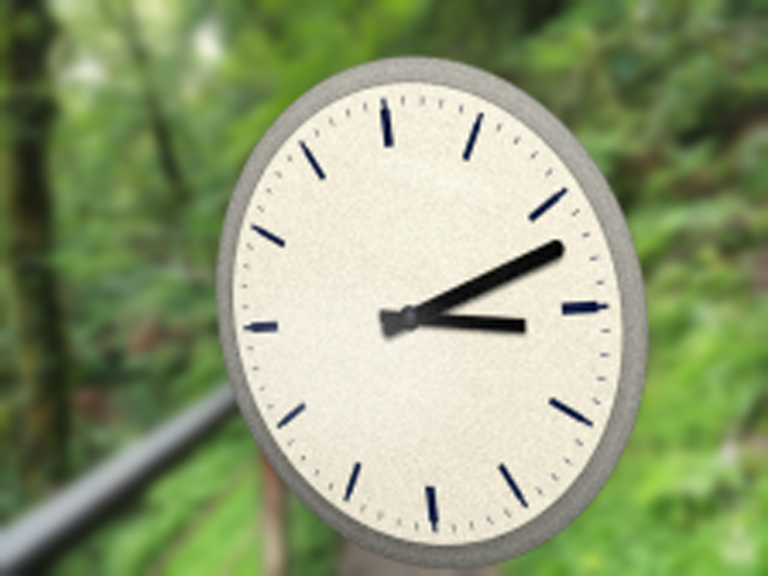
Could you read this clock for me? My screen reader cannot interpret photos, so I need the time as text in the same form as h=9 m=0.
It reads h=3 m=12
